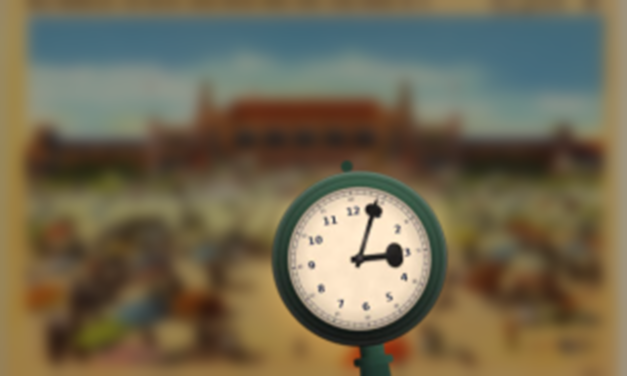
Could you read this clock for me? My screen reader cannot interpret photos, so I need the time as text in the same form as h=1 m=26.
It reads h=3 m=4
